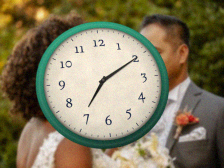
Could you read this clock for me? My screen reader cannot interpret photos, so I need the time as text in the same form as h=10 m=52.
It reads h=7 m=10
